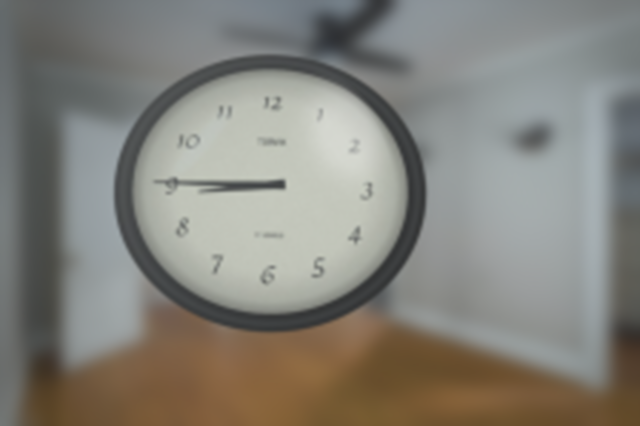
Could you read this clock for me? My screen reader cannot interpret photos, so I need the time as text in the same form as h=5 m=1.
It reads h=8 m=45
